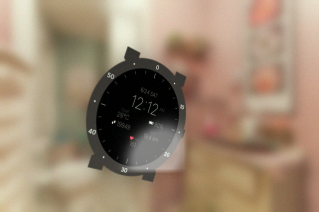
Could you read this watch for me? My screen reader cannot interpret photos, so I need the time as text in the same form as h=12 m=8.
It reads h=12 m=12
